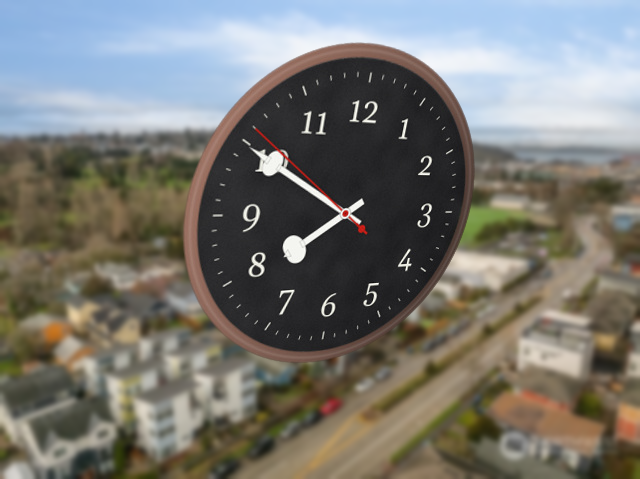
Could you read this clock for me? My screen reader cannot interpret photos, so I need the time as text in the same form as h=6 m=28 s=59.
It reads h=7 m=49 s=51
